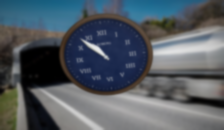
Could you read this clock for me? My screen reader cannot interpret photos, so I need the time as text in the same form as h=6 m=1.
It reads h=10 m=53
